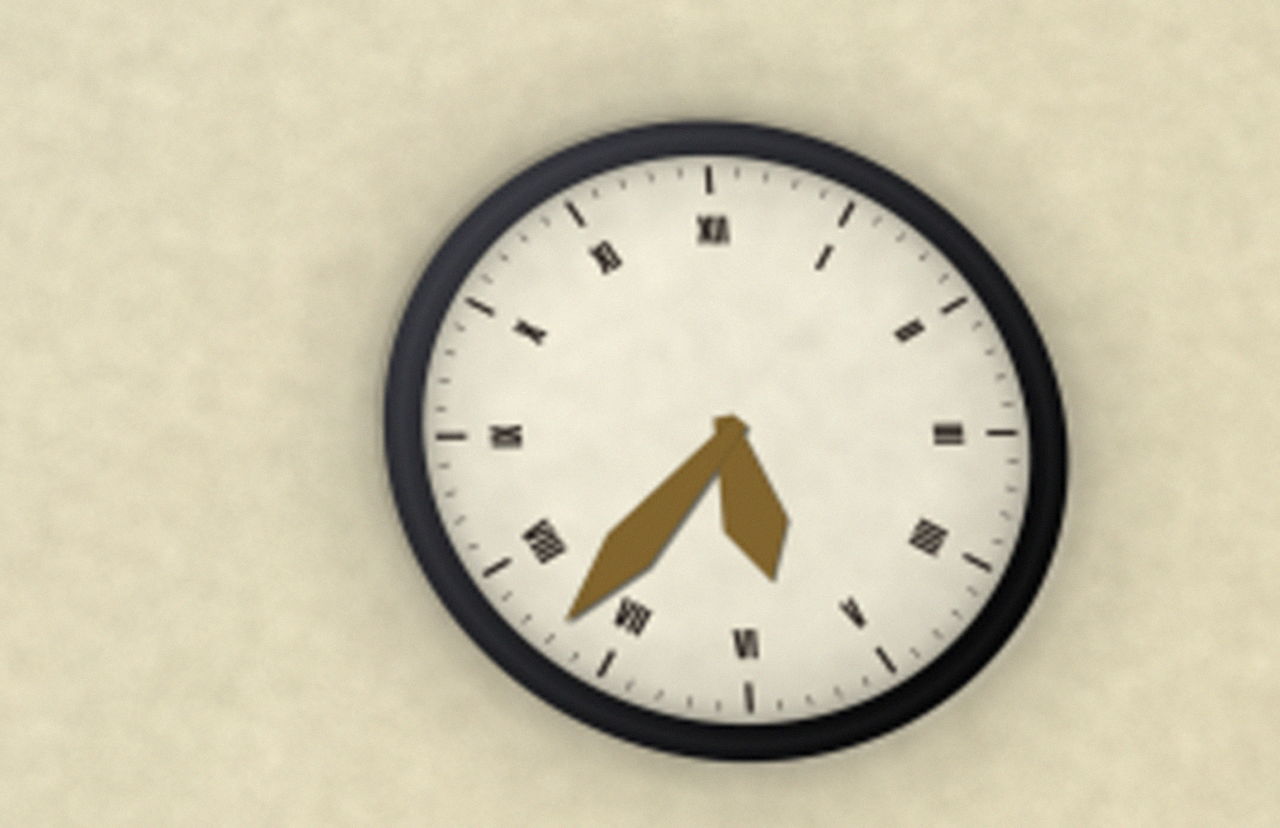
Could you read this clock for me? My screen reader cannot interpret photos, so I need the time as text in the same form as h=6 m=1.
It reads h=5 m=37
